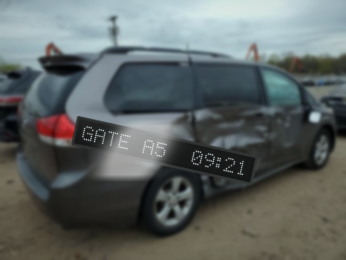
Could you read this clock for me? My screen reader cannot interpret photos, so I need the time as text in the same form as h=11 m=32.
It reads h=9 m=21
